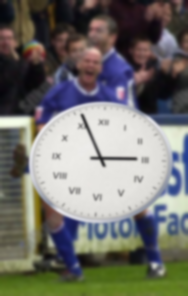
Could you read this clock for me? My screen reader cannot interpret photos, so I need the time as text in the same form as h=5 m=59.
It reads h=2 m=56
